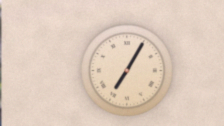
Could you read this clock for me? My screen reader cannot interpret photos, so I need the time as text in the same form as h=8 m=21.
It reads h=7 m=5
